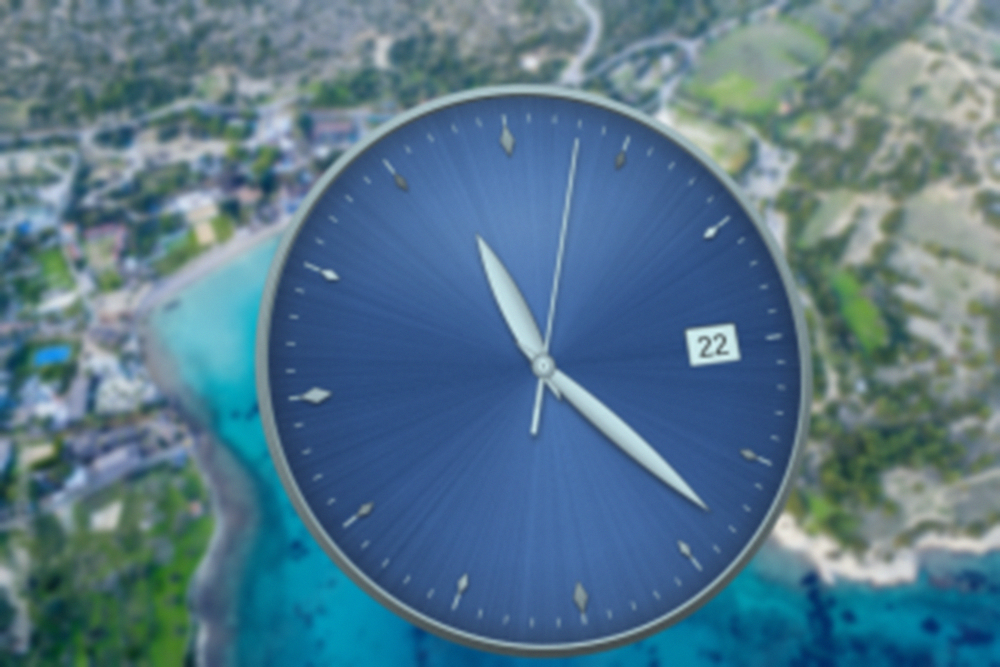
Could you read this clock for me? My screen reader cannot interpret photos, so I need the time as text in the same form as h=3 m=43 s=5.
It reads h=11 m=23 s=3
